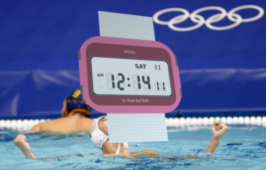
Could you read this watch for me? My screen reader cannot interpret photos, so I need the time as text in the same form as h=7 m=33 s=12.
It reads h=12 m=14 s=11
